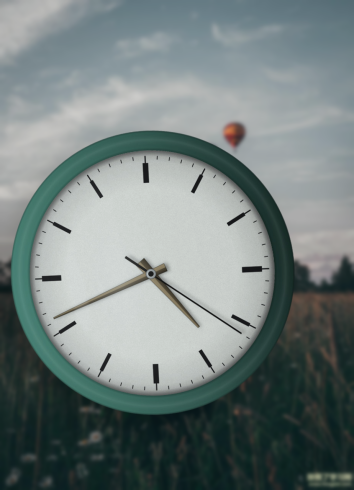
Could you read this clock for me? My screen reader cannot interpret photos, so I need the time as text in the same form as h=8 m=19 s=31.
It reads h=4 m=41 s=21
